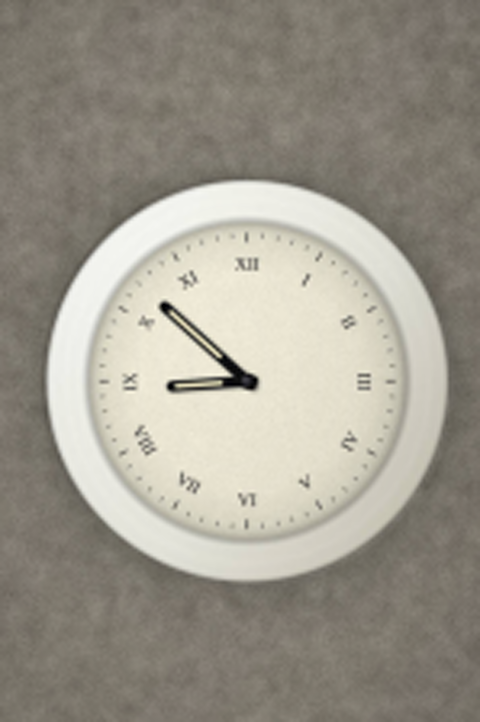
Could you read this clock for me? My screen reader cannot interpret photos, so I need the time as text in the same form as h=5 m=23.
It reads h=8 m=52
